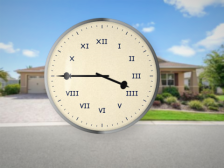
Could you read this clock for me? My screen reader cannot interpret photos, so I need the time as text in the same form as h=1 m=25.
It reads h=3 m=45
